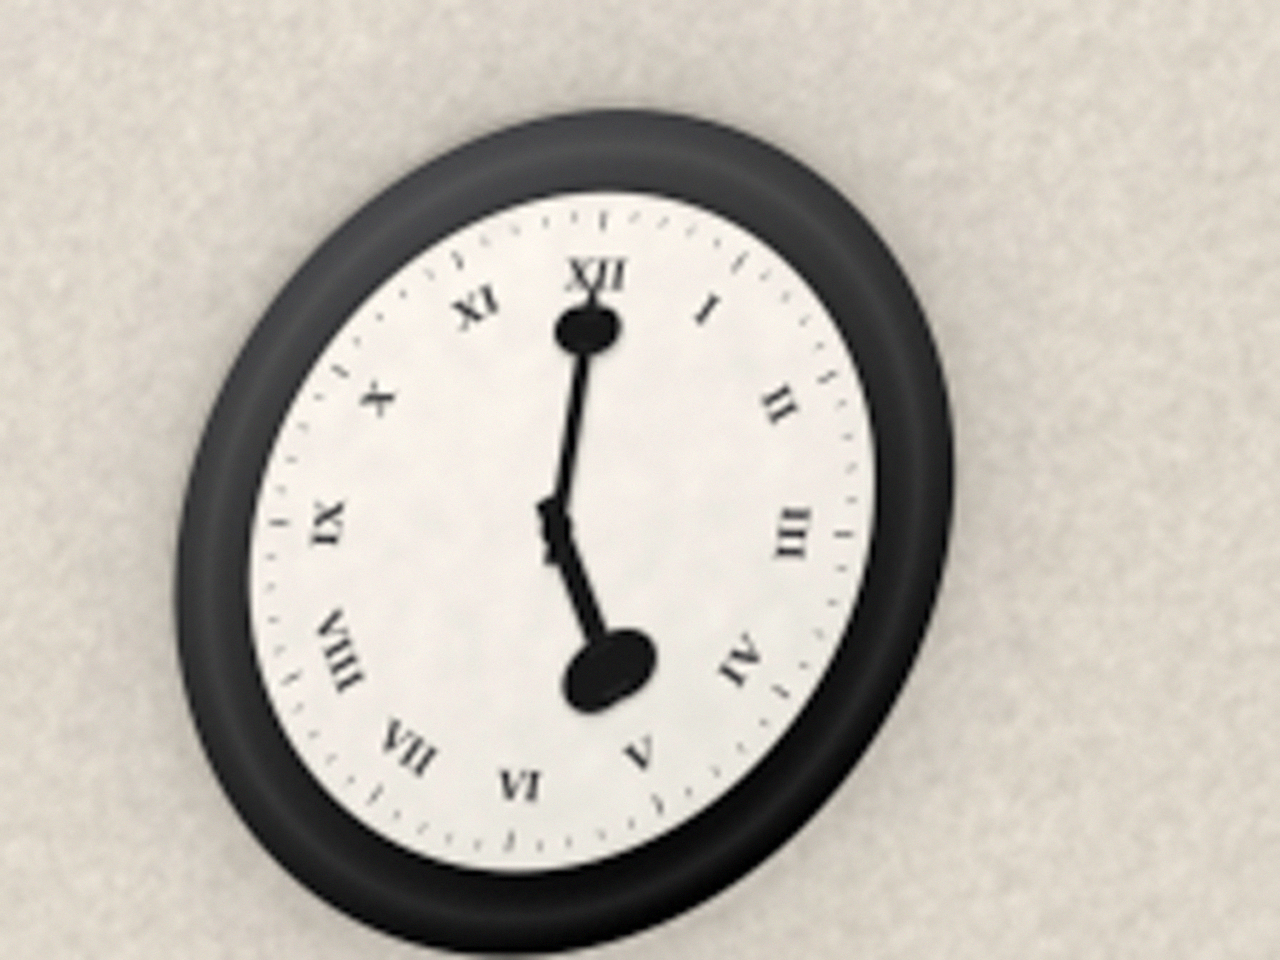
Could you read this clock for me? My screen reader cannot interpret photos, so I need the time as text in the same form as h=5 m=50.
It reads h=5 m=0
